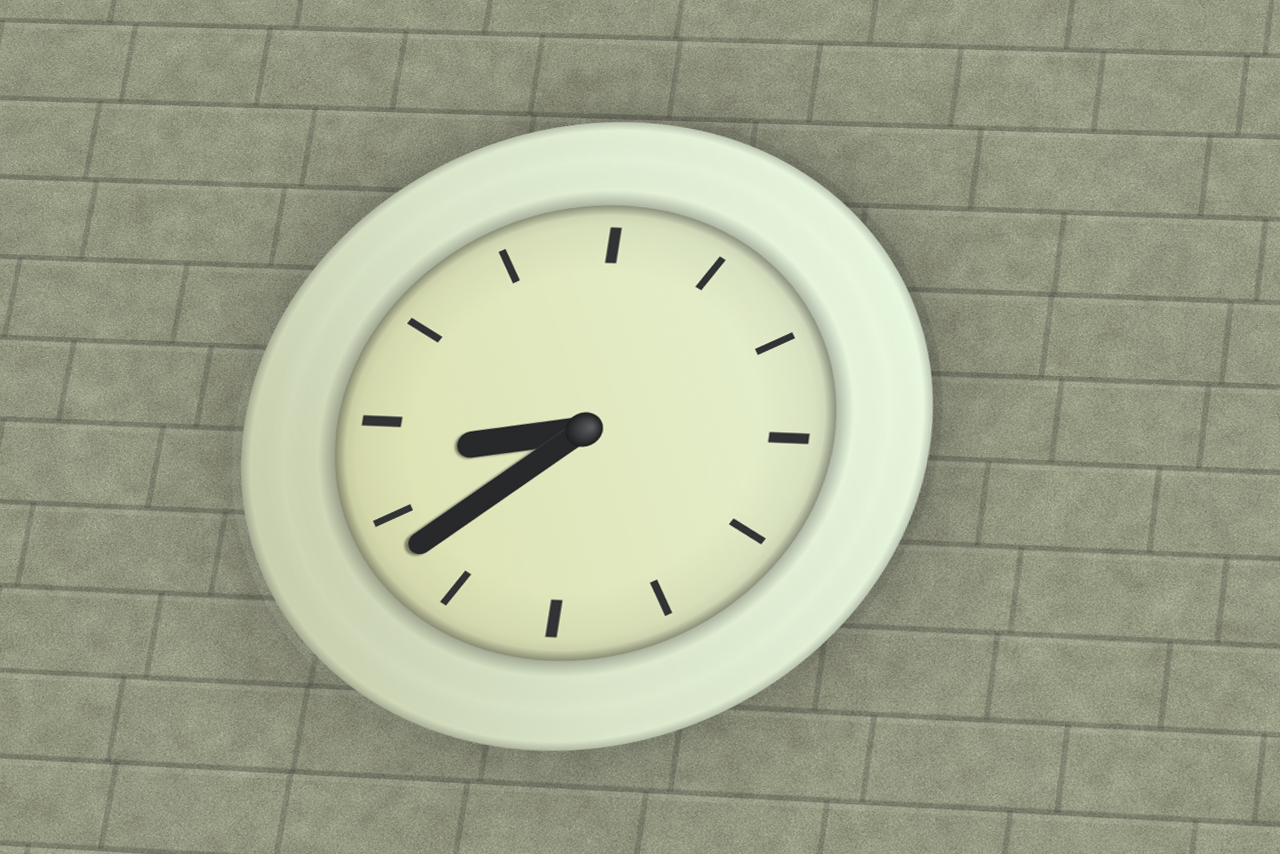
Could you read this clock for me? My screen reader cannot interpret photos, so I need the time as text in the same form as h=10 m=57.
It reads h=8 m=38
